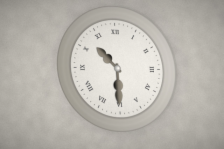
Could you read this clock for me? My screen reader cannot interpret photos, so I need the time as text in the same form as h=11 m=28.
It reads h=10 m=30
